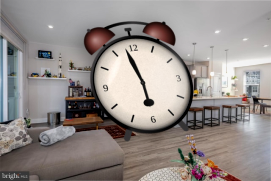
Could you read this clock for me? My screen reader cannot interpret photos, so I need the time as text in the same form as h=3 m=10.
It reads h=5 m=58
